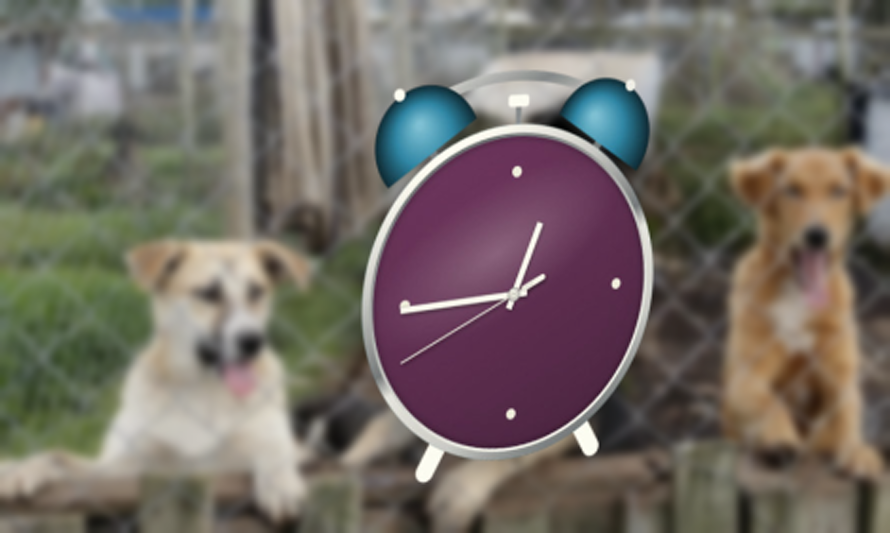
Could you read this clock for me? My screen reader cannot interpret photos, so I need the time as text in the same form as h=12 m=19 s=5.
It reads h=12 m=44 s=41
